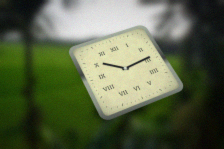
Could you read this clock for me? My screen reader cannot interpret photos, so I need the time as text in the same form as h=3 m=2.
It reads h=10 m=14
